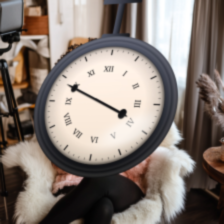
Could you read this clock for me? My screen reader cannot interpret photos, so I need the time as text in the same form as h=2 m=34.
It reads h=3 m=49
